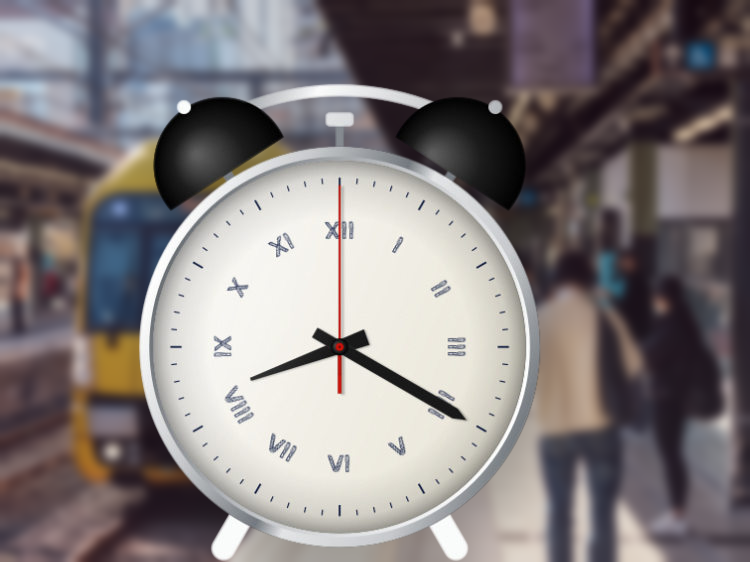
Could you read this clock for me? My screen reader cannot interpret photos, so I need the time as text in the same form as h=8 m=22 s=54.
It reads h=8 m=20 s=0
